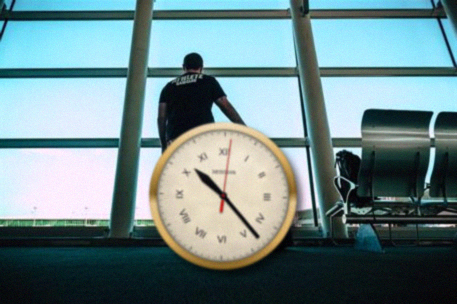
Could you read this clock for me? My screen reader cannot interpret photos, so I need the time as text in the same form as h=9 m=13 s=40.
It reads h=10 m=23 s=1
